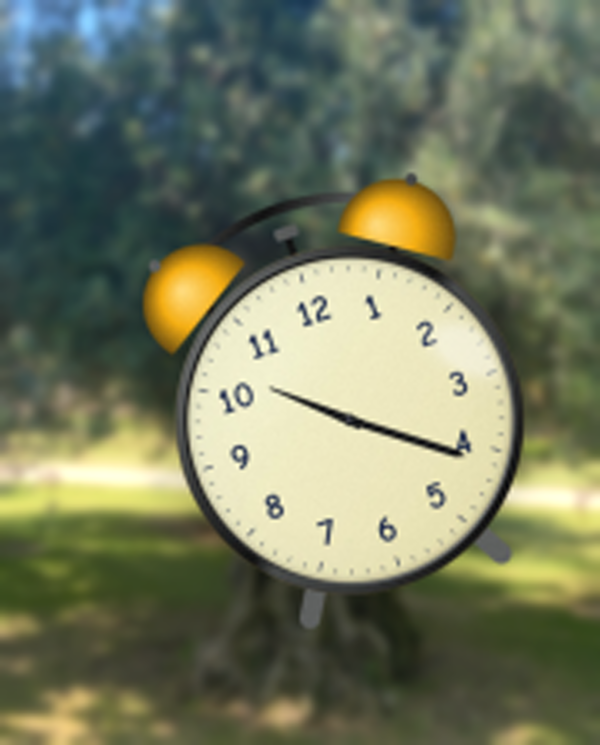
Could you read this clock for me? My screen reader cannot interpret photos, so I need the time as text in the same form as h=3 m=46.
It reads h=10 m=21
